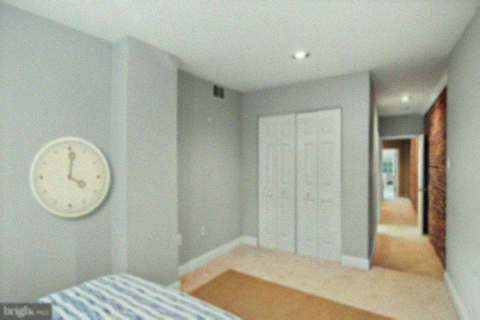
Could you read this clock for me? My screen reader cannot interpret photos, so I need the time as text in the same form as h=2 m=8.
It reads h=4 m=1
